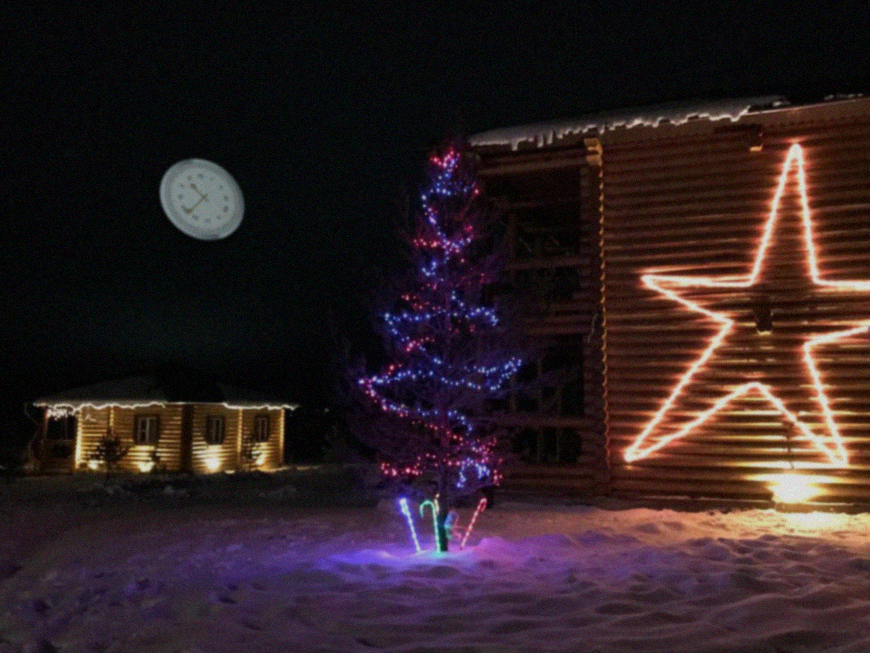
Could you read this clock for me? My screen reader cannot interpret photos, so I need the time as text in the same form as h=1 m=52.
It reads h=10 m=38
